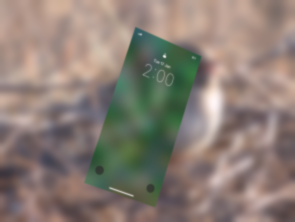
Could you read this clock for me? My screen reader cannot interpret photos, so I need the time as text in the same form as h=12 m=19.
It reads h=2 m=0
